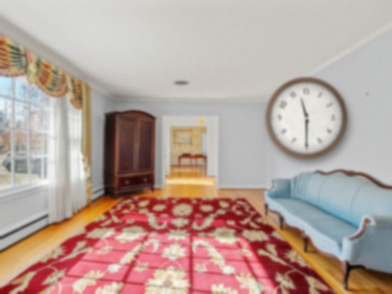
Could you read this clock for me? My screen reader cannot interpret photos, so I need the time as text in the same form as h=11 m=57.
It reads h=11 m=30
